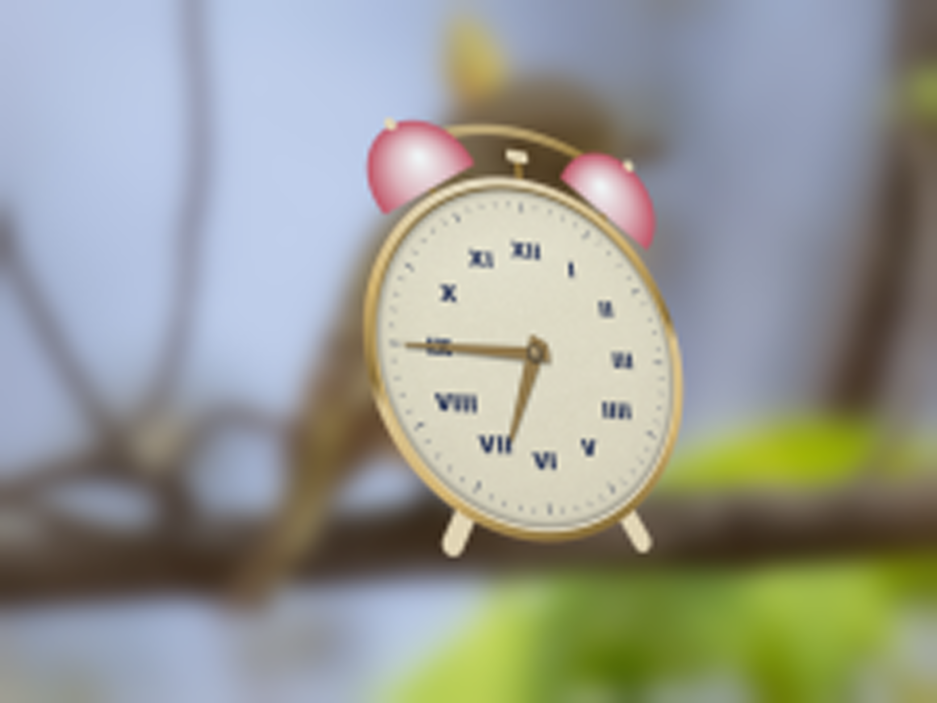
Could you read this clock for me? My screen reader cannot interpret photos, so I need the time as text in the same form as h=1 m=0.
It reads h=6 m=45
